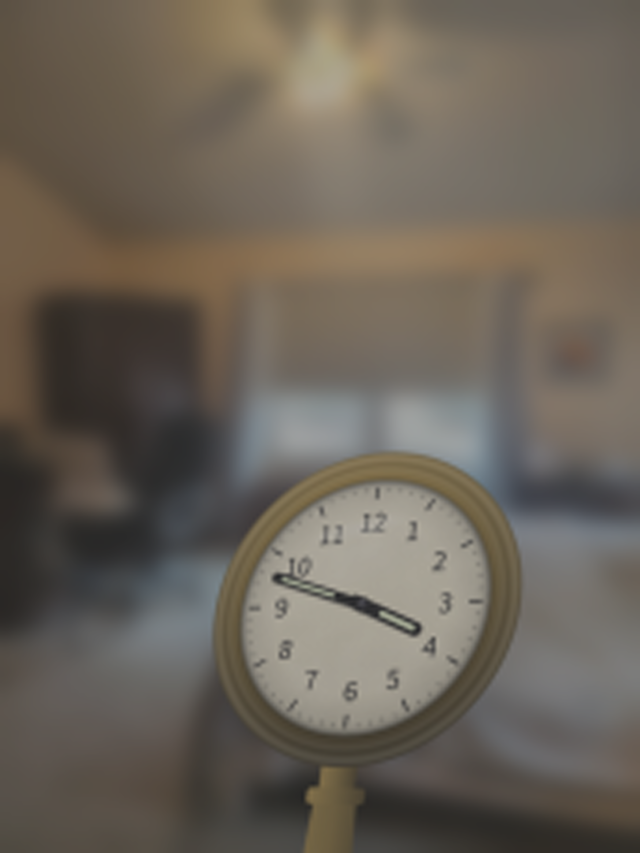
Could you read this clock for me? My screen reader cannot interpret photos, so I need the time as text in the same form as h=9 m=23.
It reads h=3 m=48
